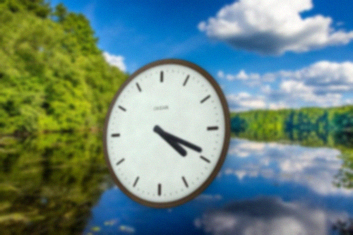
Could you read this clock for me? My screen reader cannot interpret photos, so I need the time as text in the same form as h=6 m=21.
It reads h=4 m=19
